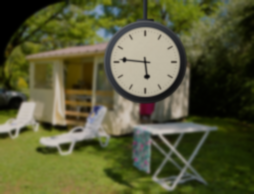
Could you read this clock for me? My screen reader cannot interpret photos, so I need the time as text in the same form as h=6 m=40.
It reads h=5 m=46
